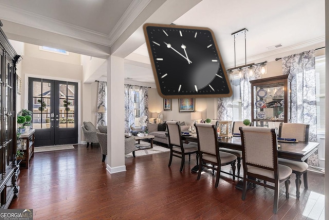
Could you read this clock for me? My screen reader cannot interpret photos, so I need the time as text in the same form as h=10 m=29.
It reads h=11 m=52
